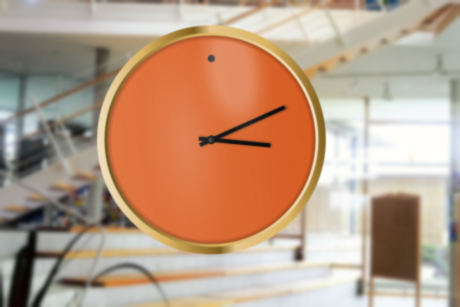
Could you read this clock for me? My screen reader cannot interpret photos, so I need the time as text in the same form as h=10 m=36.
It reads h=3 m=11
